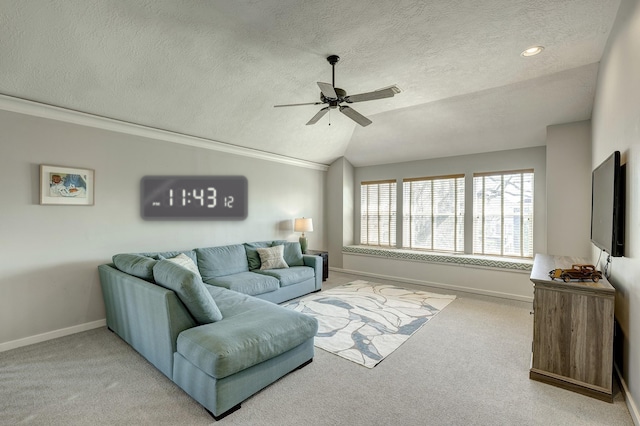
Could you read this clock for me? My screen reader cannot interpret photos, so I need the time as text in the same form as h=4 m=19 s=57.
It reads h=11 m=43 s=12
